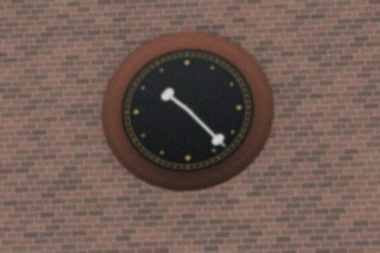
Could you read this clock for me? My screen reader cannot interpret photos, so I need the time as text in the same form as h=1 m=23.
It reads h=10 m=23
